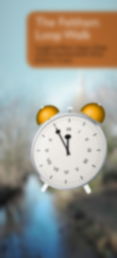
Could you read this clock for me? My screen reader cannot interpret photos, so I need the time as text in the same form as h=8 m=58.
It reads h=11 m=55
